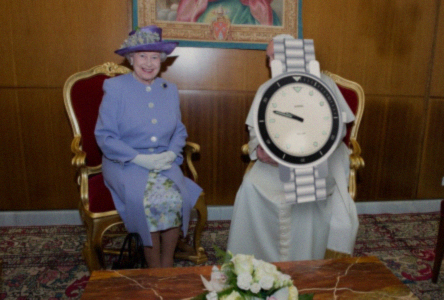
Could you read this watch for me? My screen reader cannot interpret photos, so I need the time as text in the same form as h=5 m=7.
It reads h=9 m=48
